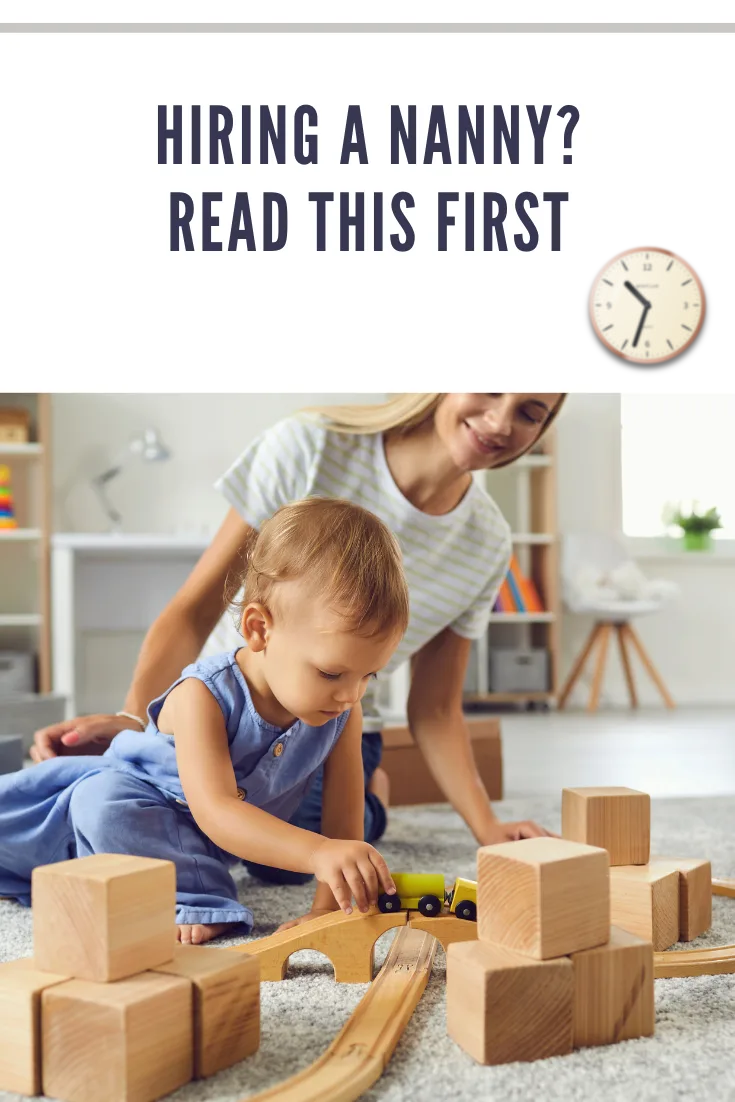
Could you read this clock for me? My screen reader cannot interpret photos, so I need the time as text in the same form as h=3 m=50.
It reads h=10 m=33
